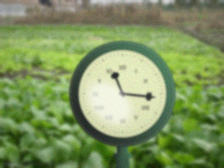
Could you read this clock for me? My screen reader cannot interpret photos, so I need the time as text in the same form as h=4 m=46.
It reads h=11 m=16
